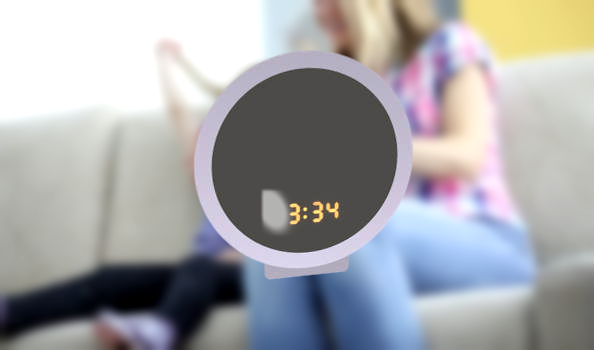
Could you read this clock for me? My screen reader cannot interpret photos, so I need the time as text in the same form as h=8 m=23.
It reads h=3 m=34
